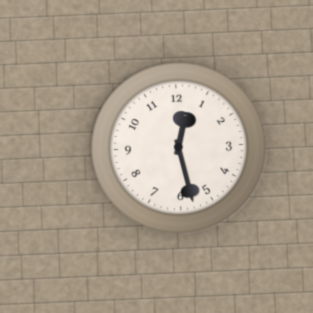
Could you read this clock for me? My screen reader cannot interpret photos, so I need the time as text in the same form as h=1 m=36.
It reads h=12 m=28
